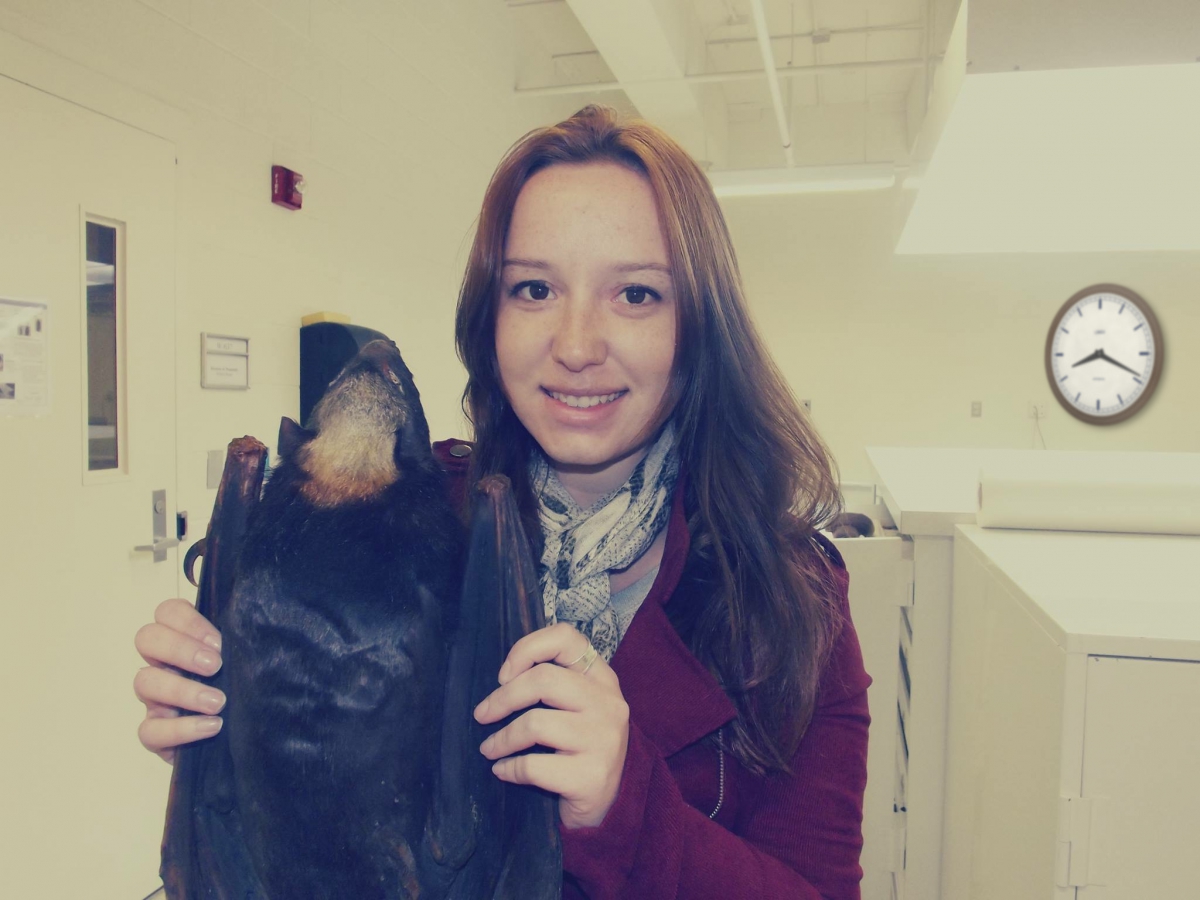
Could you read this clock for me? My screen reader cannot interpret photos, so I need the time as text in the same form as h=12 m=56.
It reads h=8 m=19
